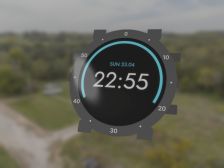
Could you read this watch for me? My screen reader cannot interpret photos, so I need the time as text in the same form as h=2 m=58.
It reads h=22 m=55
